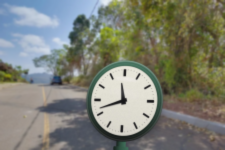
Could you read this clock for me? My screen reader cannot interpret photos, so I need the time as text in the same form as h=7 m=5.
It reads h=11 m=42
